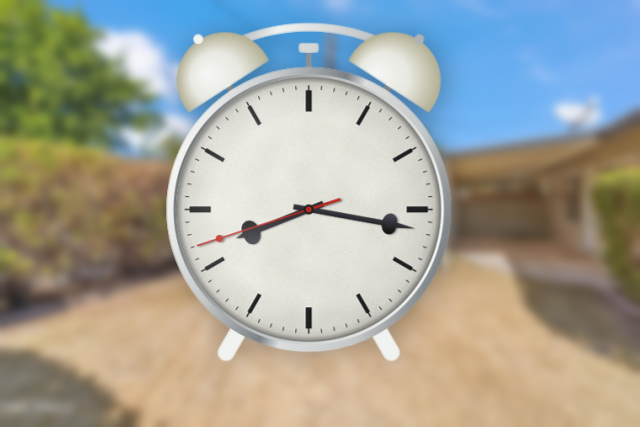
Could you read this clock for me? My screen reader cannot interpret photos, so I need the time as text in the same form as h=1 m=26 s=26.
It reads h=8 m=16 s=42
